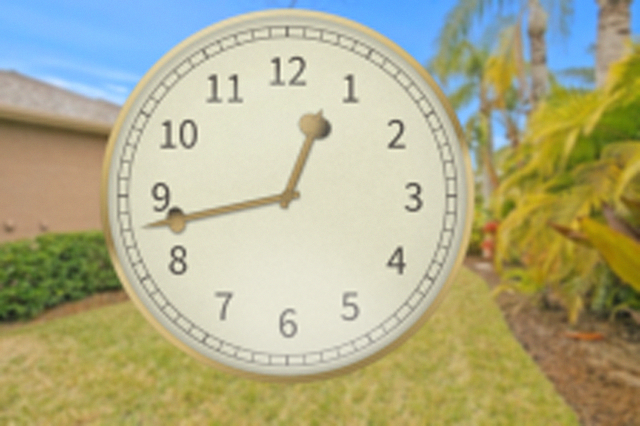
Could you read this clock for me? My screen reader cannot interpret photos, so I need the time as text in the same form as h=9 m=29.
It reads h=12 m=43
